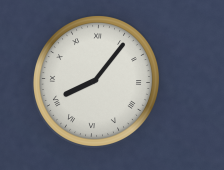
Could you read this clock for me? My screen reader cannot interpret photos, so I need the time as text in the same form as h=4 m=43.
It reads h=8 m=6
